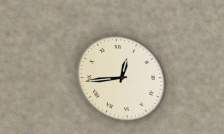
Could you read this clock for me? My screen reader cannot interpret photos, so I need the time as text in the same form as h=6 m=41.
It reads h=12 m=44
